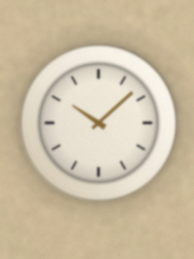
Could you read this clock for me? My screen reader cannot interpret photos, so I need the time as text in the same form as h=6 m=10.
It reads h=10 m=8
